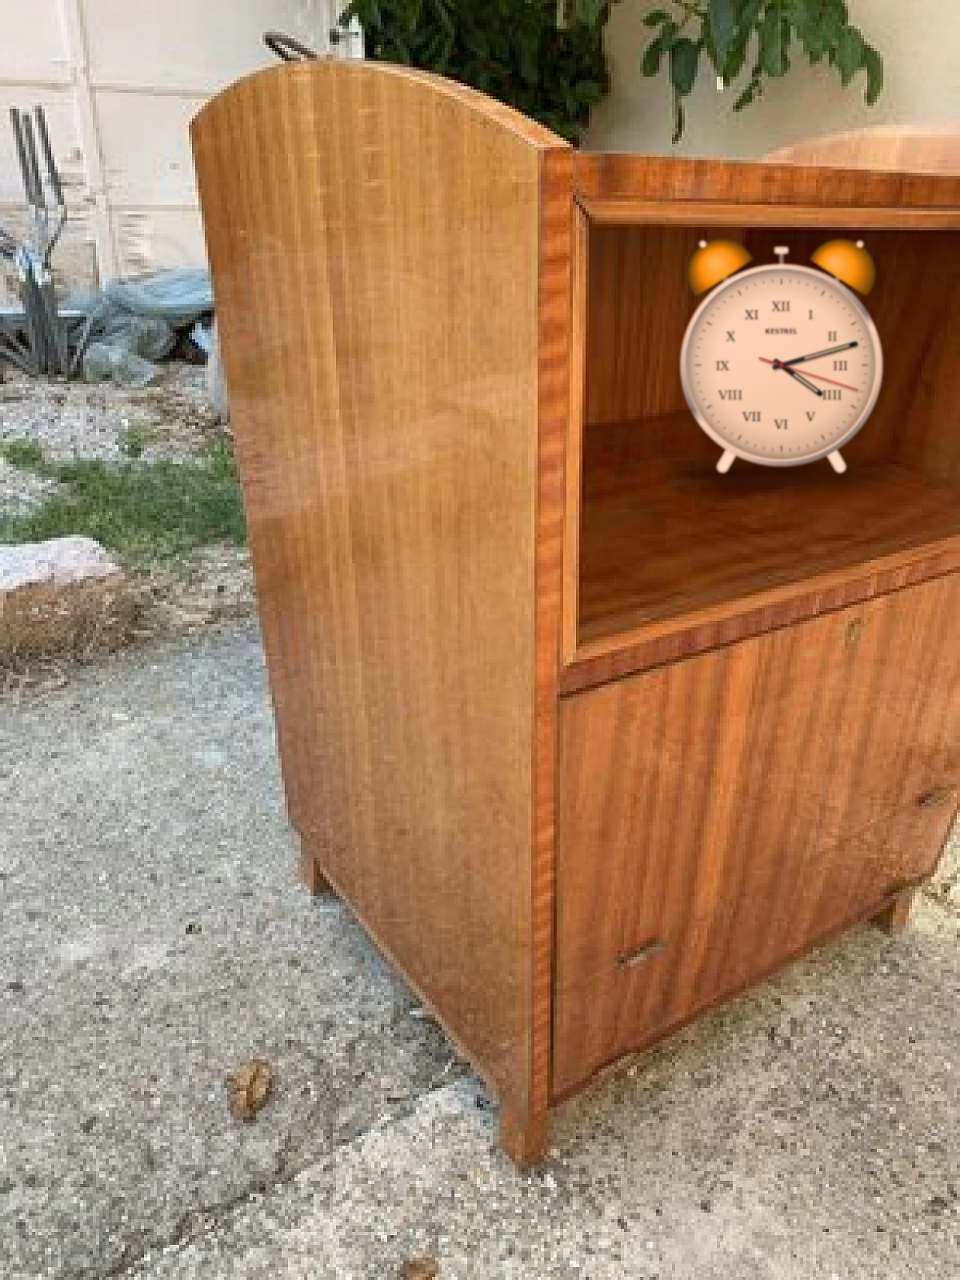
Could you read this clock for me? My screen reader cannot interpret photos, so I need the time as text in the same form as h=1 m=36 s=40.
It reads h=4 m=12 s=18
